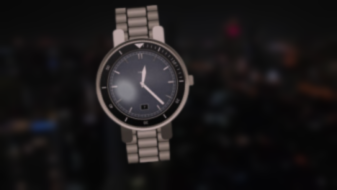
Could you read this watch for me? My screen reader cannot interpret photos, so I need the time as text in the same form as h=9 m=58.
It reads h=12 m=23
